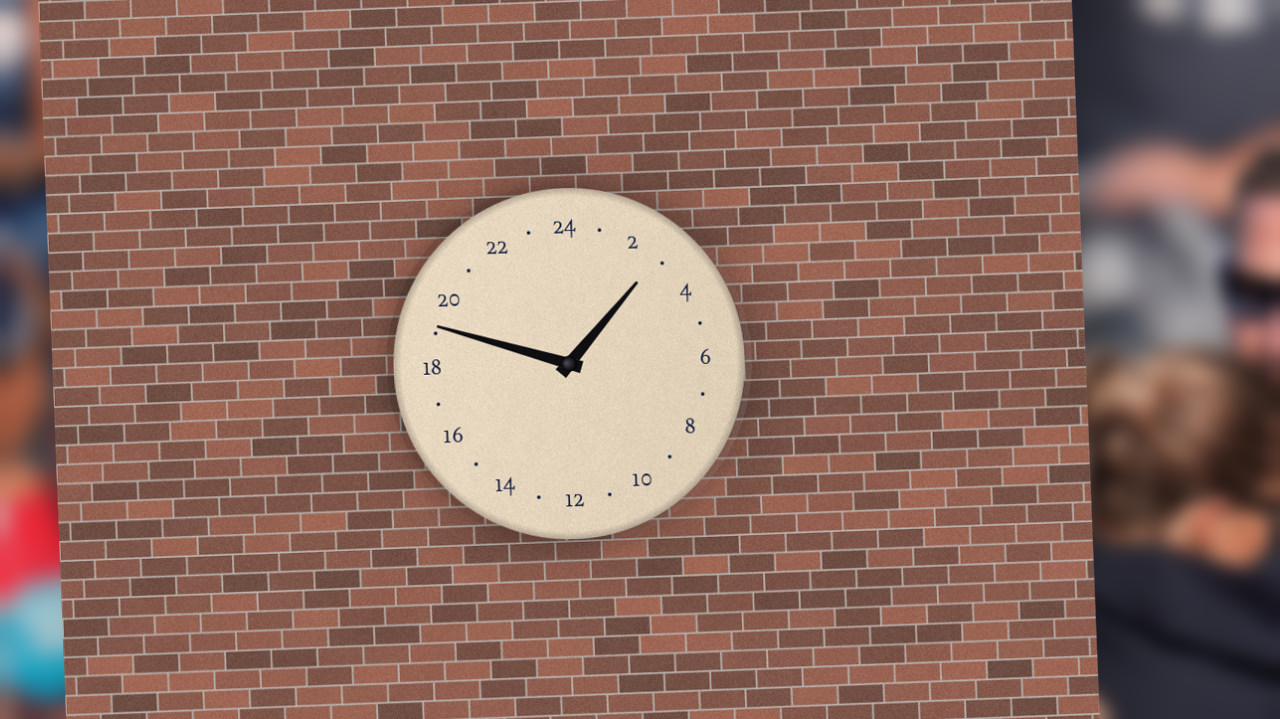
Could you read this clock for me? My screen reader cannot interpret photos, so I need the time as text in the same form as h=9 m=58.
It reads h=2 m=48
